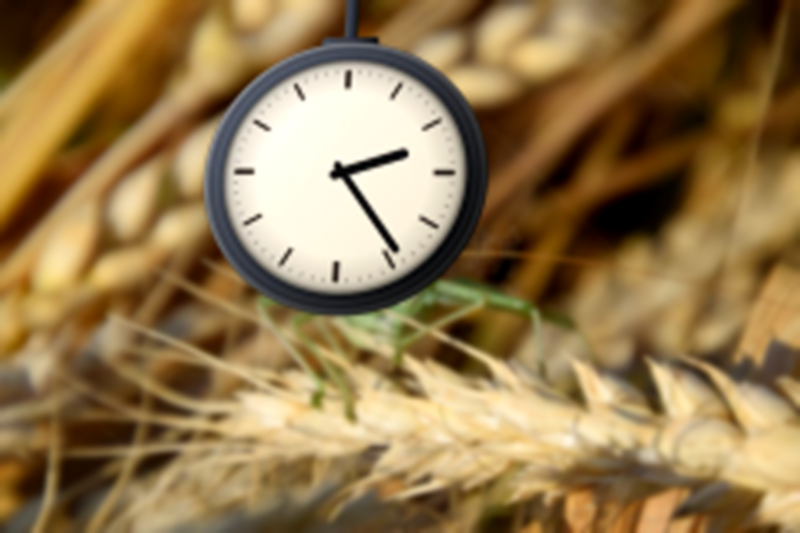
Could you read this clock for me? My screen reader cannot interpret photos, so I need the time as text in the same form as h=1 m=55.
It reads h=2 m=24
